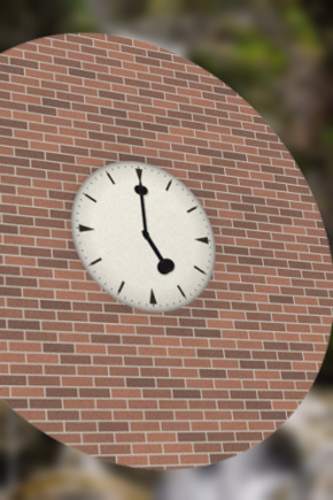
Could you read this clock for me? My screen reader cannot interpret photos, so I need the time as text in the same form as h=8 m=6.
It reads h=5 m=0
